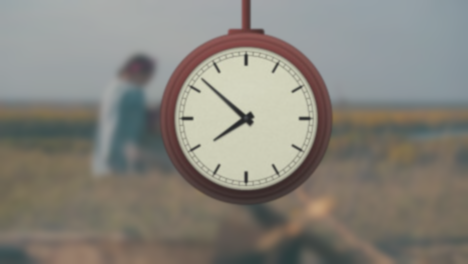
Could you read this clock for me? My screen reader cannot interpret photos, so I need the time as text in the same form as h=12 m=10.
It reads h=7 m=52
